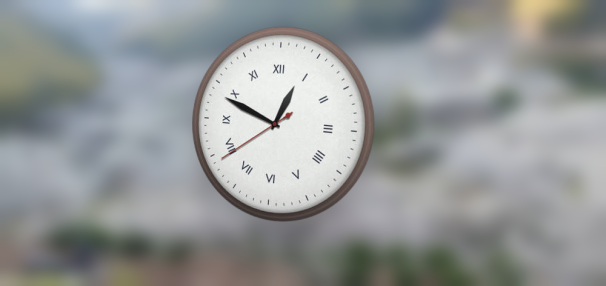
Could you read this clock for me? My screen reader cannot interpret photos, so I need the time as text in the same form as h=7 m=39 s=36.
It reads h=12 m=48 s=39
